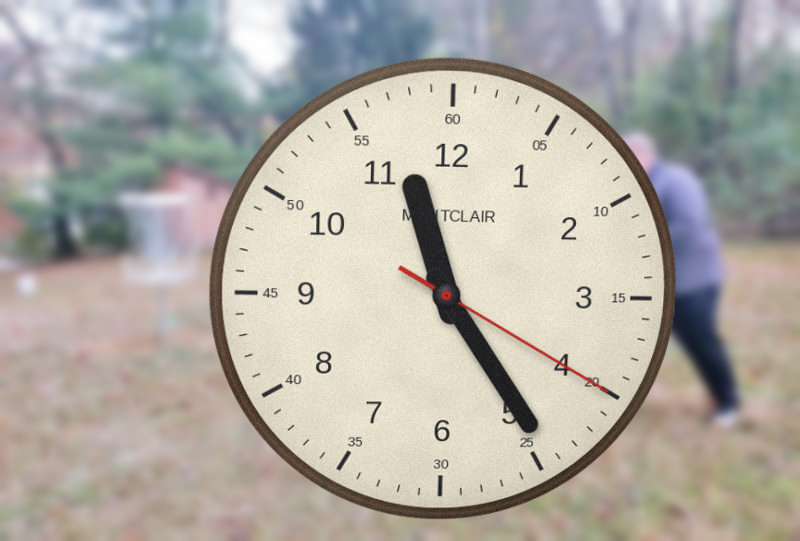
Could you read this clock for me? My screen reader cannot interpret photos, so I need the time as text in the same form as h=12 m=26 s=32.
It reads h=11 m=24 s=20
